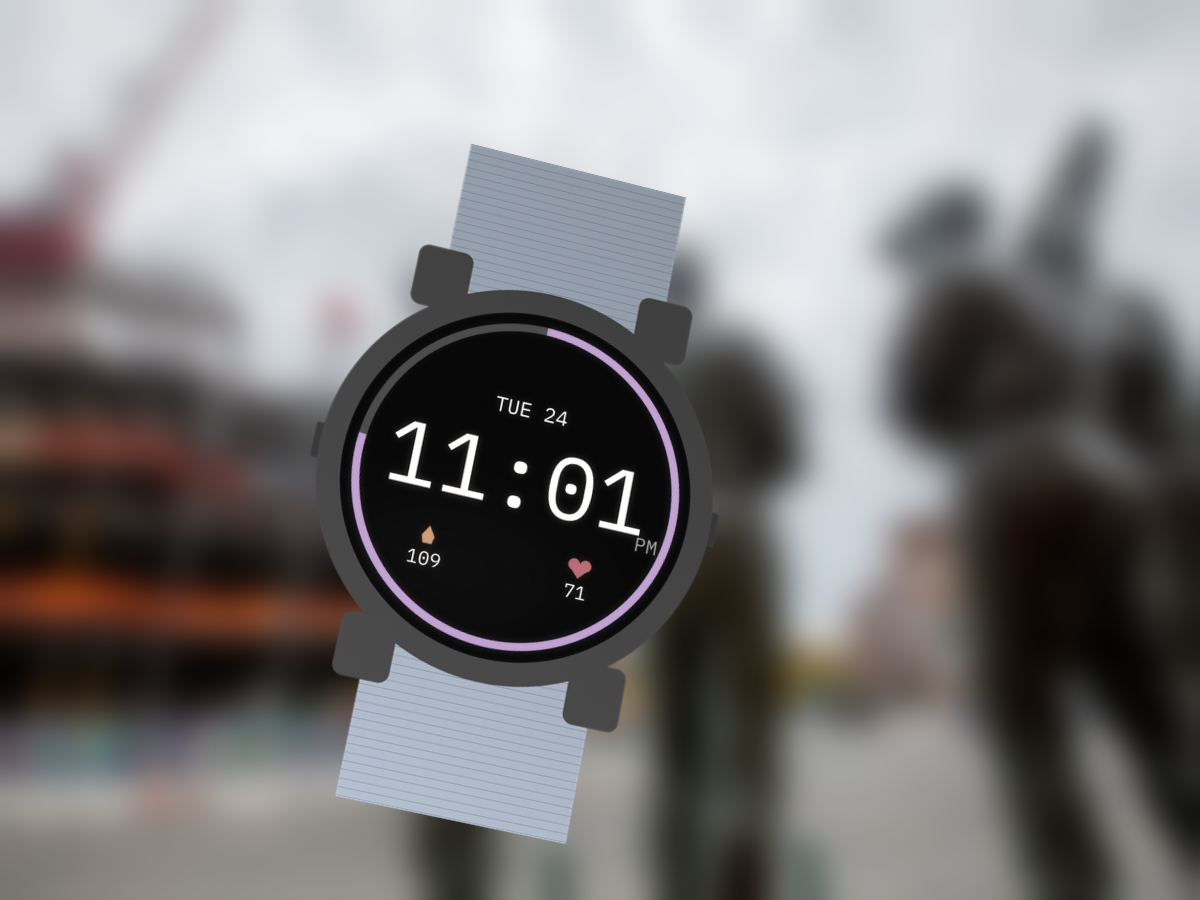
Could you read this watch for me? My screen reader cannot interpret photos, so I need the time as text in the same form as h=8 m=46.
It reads h=11 m=1
